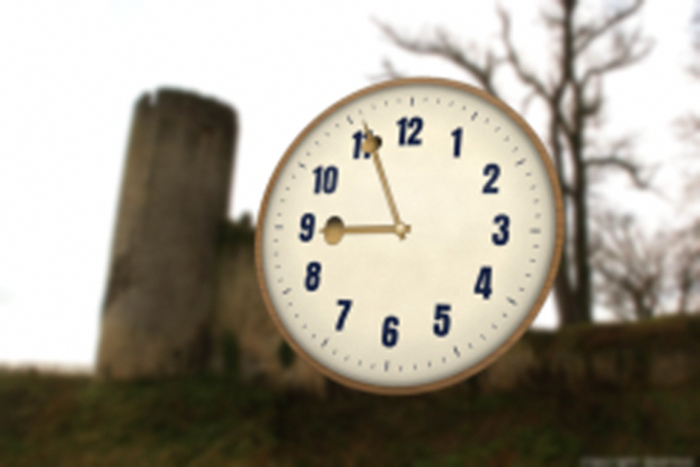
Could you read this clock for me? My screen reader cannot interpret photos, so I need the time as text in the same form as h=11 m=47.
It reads h=8 m=56
